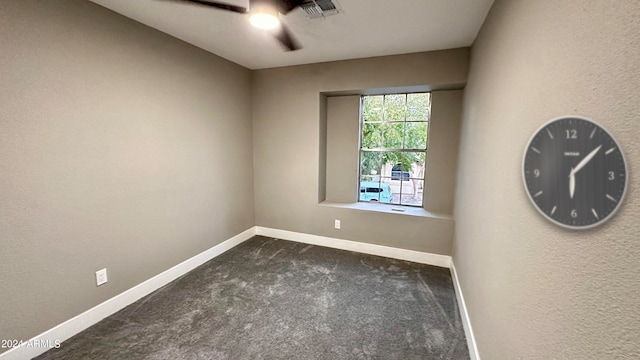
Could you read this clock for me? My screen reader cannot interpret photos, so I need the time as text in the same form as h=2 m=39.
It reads h=6 m=8
